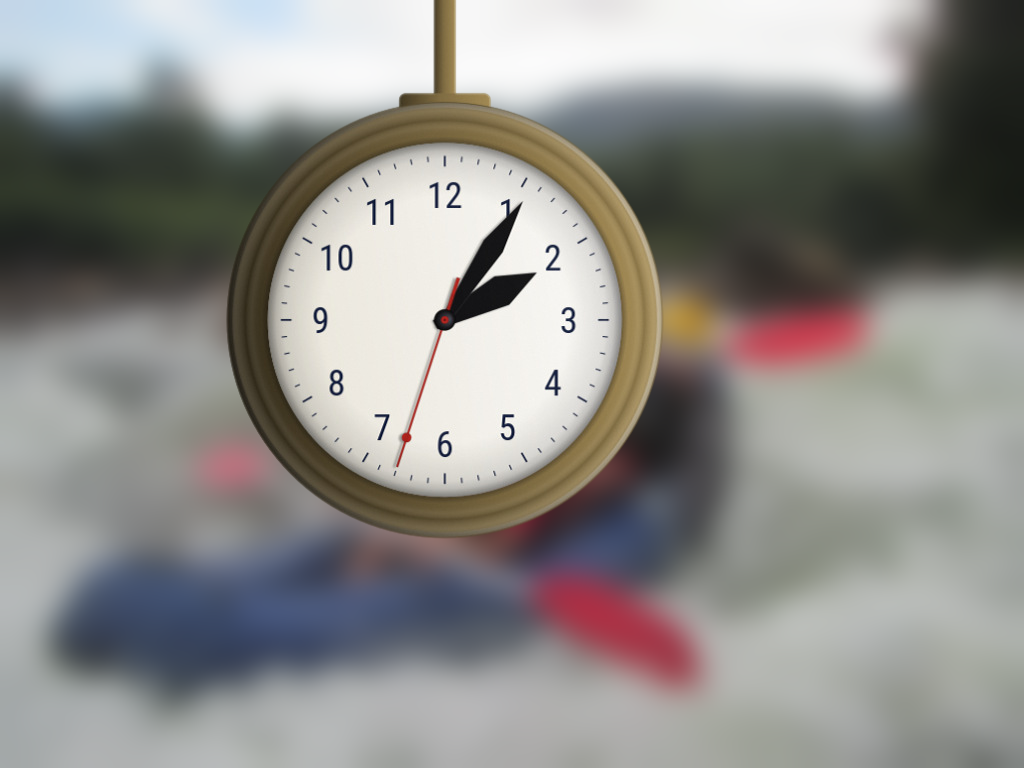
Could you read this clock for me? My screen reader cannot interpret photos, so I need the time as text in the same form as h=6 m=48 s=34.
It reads h=2 m=5 s=33
